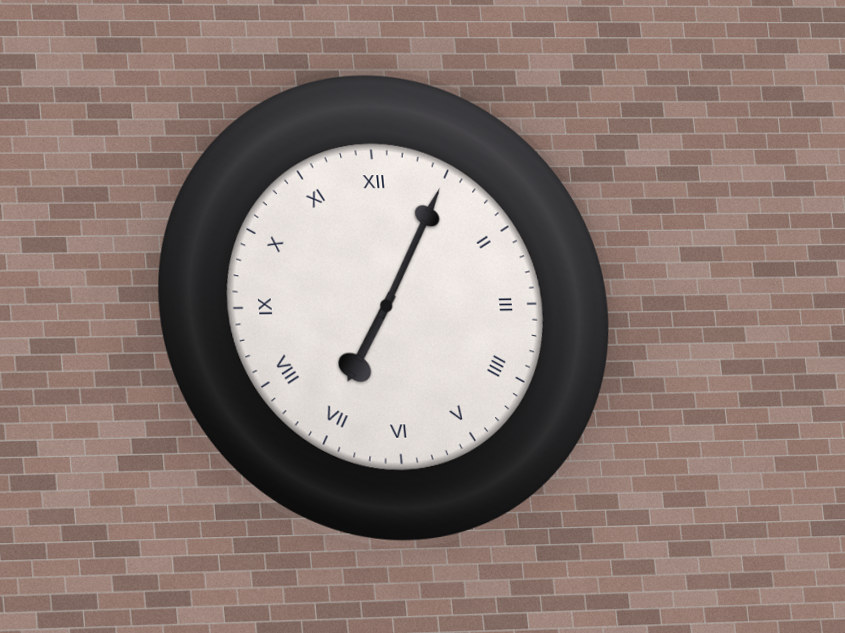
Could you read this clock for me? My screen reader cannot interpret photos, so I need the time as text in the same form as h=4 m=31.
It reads h=7 m=5
